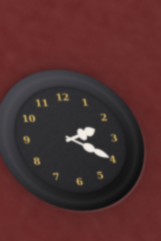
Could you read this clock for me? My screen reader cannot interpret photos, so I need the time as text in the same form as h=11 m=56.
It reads h=2 m=20
